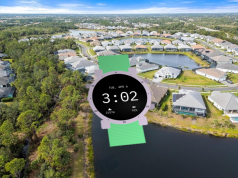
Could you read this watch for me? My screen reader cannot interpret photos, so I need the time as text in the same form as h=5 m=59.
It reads h=3 m=2
